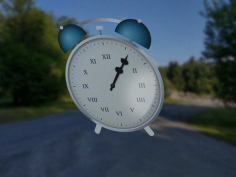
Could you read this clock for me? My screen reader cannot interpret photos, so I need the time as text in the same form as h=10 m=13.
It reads h=1 m=6
